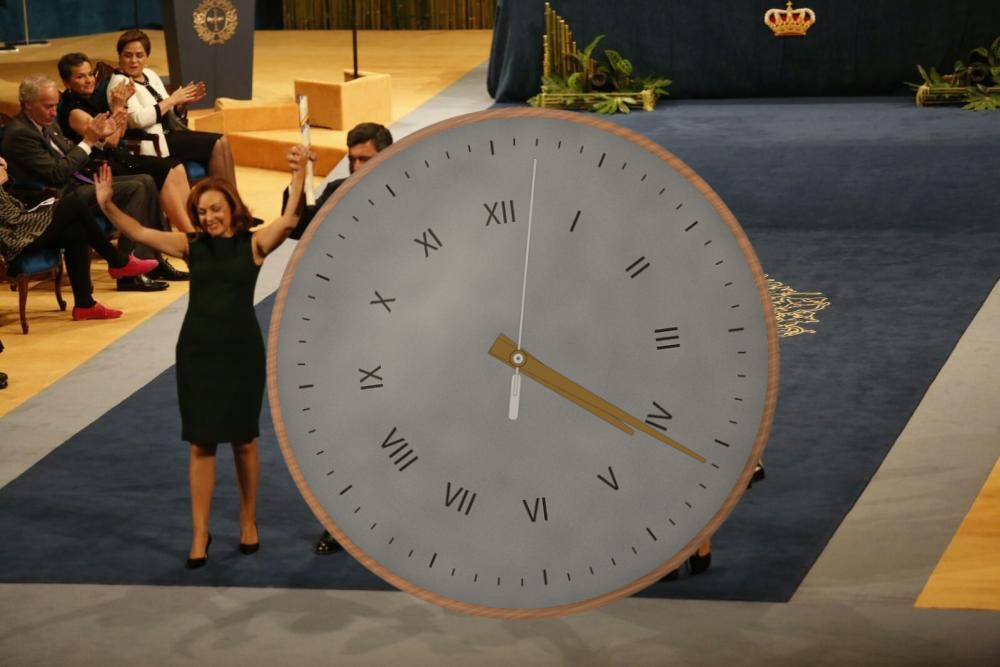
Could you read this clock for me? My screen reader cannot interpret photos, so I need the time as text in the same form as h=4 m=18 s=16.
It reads h=4 m=21 s=2
